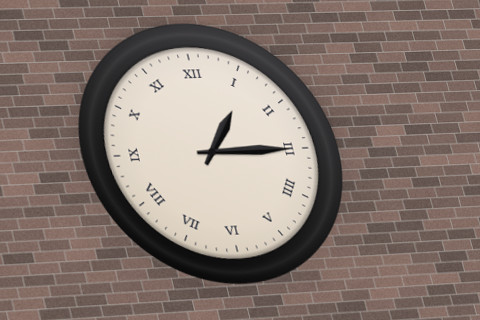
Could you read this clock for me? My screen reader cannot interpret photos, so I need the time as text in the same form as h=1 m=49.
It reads h=1 m=15
